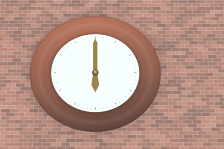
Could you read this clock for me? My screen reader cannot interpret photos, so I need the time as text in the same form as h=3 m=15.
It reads h=6 m=0
